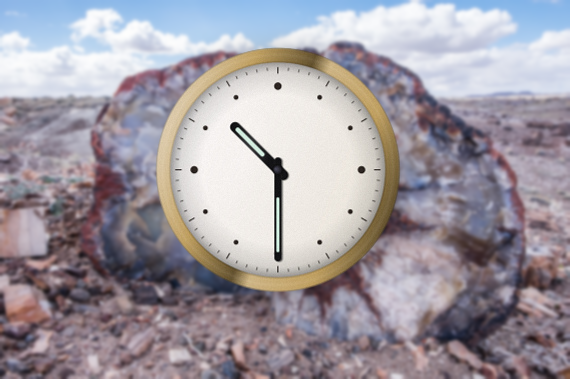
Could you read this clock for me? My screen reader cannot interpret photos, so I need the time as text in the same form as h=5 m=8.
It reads h=10 m=30
